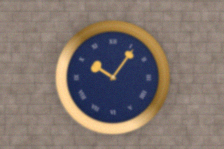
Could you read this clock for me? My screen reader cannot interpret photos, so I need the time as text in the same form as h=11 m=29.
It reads h=10 m=6
